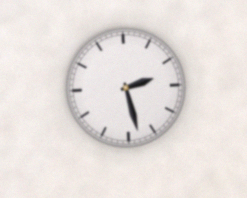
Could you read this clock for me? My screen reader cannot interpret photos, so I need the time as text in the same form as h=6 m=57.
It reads h=2 m=28
